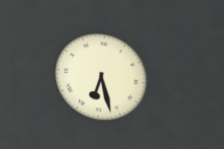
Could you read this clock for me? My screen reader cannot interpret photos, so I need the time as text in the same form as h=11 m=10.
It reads h=6 m=27
